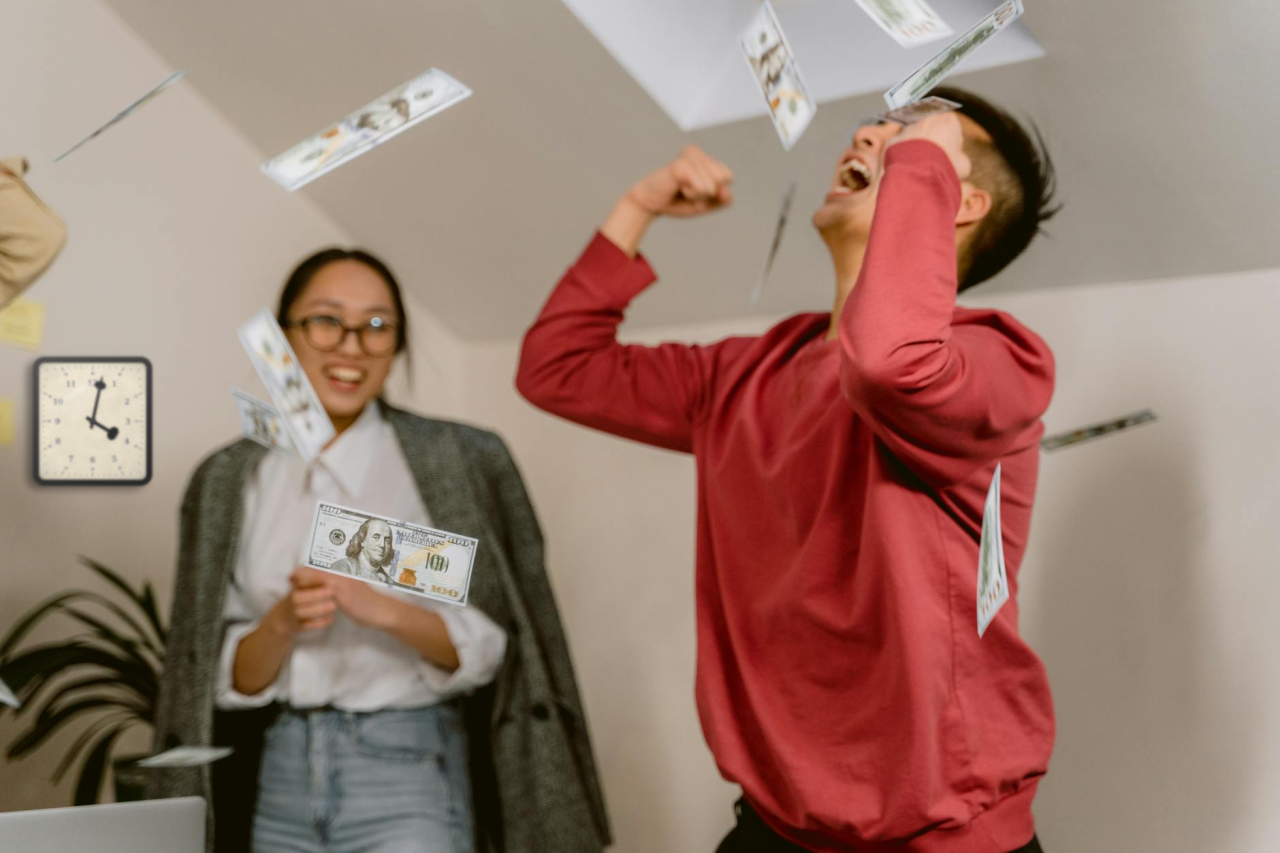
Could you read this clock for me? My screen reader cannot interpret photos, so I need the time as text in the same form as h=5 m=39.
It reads h=4 m=2
